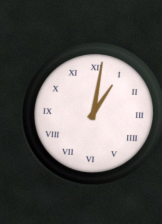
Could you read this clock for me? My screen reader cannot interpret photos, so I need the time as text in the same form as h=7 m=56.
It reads h=1 m=1
